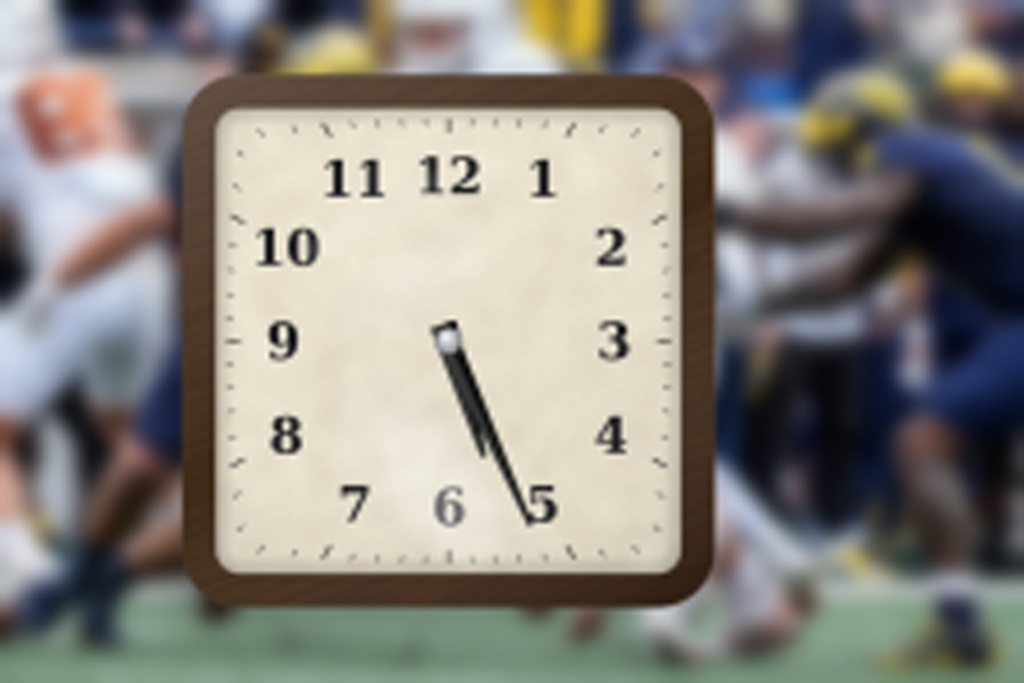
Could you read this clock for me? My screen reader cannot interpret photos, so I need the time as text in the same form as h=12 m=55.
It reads h=5 m=26
